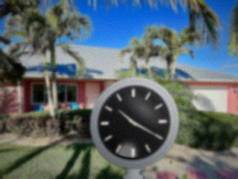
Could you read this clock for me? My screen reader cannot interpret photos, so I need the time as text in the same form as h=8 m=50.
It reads h=10 m=20
